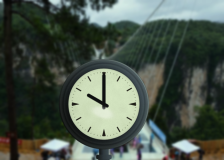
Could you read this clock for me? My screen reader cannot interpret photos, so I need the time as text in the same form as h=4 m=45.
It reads h=10 m=0
